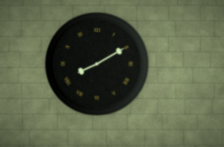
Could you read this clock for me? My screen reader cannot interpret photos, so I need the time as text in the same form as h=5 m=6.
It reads h=8 m=10
